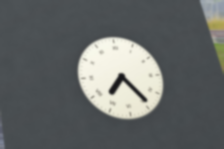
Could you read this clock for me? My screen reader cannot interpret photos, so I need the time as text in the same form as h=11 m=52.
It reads h=7 m=24
